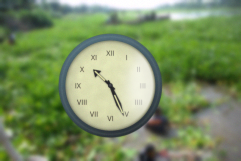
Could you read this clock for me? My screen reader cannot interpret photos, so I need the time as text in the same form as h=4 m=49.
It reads h=10 m=26
